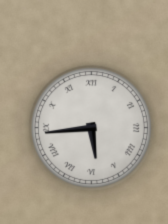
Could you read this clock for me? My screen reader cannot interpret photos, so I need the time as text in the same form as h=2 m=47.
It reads h=5 m=44
